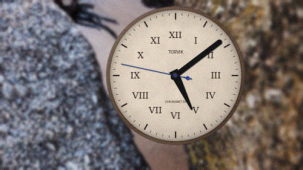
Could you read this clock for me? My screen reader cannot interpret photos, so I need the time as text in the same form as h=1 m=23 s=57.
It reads h=5 m=8 s=47
